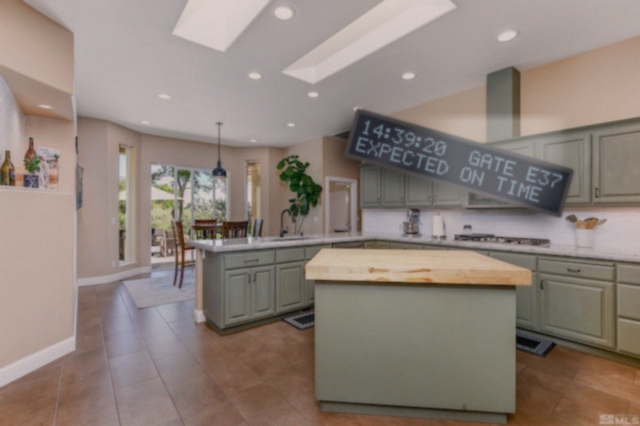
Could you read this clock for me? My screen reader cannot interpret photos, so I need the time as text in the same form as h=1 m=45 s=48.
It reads h=14 m=39 s=20
